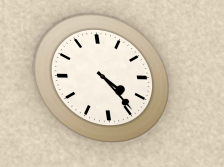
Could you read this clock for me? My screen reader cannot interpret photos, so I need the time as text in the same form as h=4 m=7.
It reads h=4 m=24
